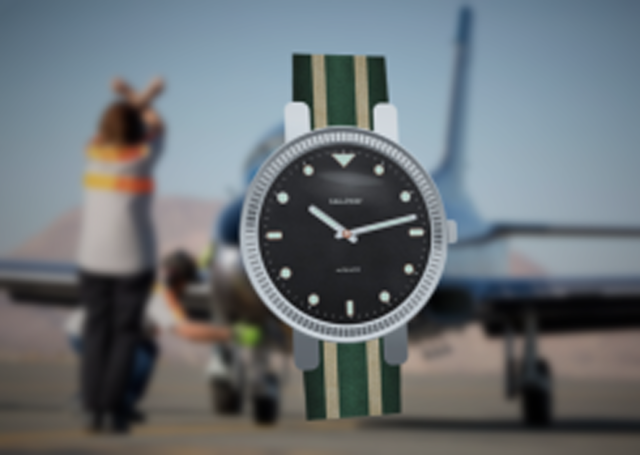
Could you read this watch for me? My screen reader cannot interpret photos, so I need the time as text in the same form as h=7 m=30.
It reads h=10 m=13
